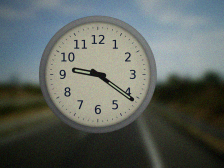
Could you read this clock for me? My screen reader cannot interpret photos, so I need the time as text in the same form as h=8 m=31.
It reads h=9 m=21
